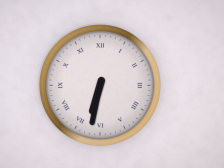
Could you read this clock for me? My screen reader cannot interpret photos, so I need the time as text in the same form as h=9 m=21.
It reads h=6 m=32
